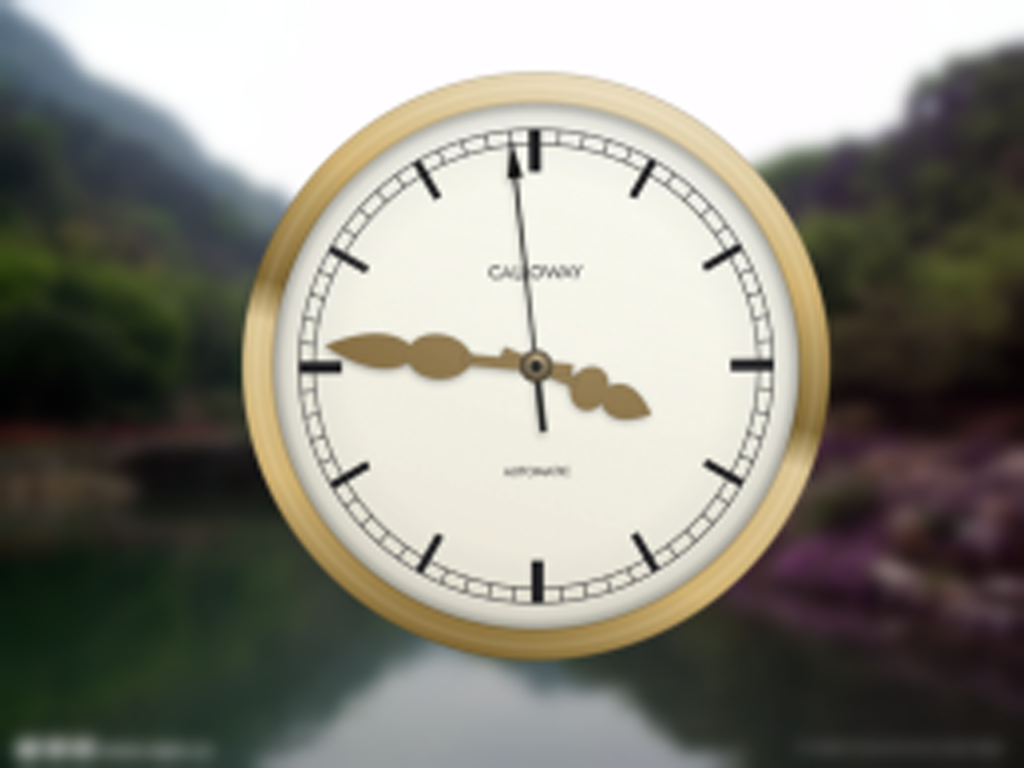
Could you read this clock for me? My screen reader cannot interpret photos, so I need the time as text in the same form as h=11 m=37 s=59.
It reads h=3 m=45 s=59
